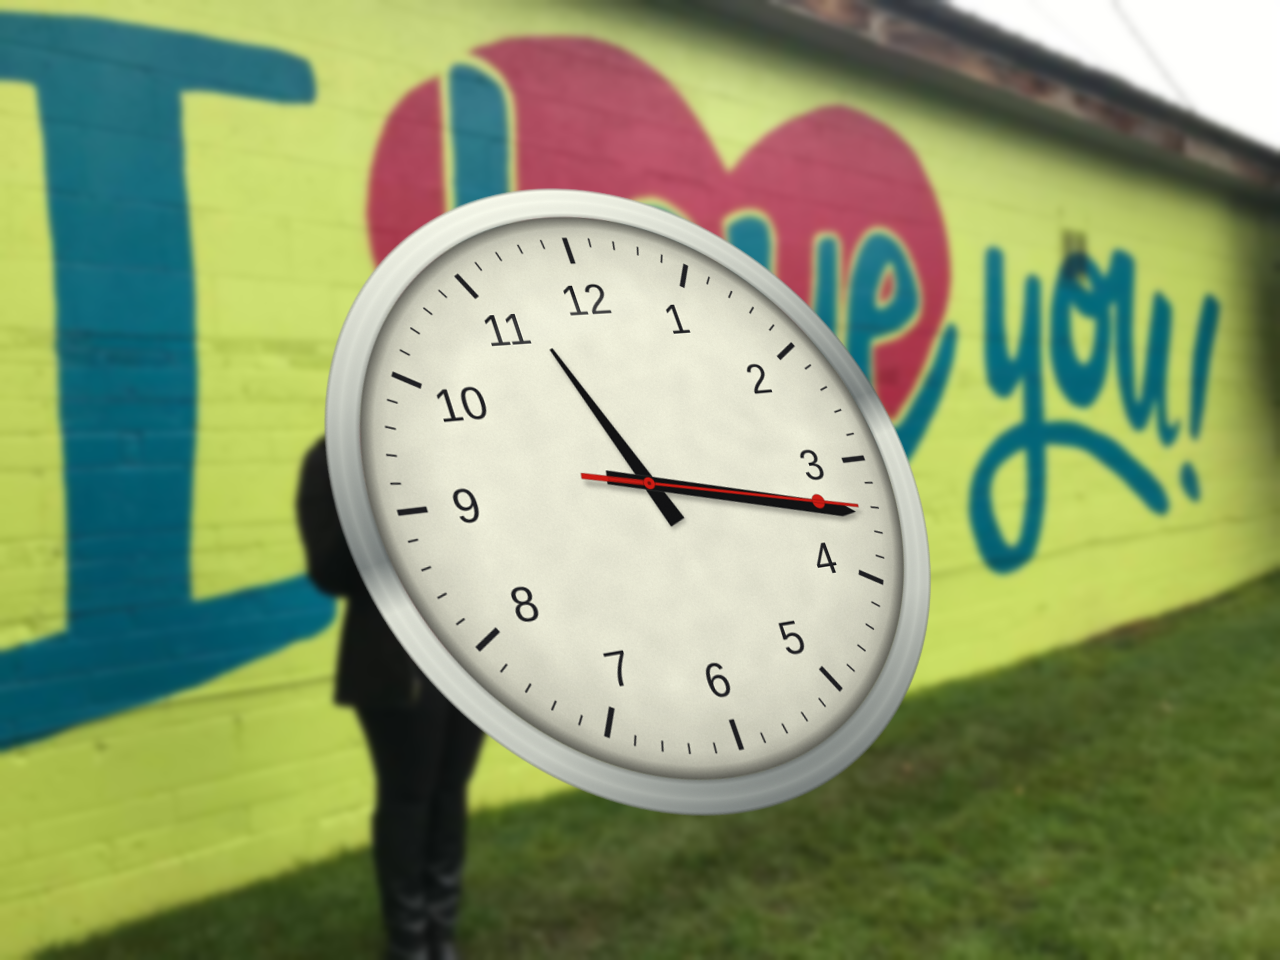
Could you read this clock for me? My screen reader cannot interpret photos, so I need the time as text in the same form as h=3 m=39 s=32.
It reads h=11 m=17 s=17
